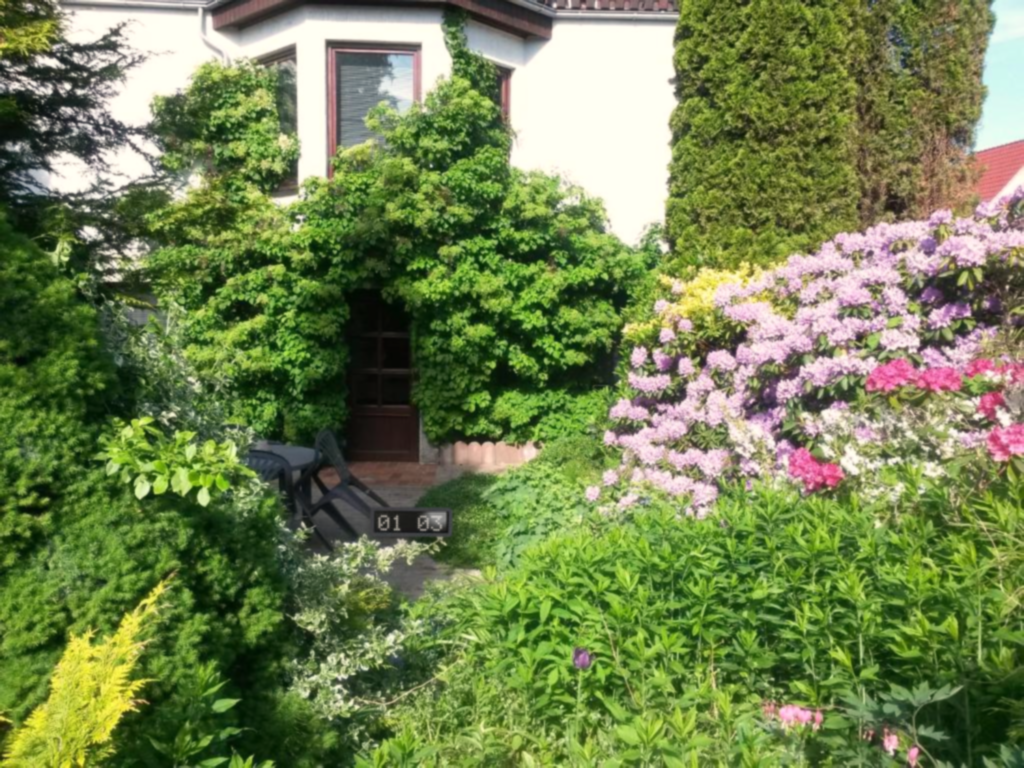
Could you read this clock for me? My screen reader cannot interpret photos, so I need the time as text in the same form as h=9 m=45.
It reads h=1 m=3
